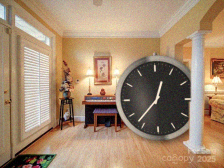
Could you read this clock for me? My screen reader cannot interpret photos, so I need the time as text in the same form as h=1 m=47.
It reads h=12 m=37
